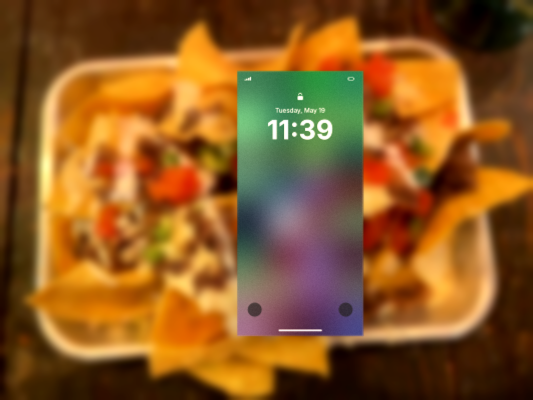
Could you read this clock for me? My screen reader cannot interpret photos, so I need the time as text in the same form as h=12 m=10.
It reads h=11 m=39
